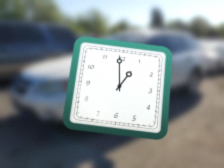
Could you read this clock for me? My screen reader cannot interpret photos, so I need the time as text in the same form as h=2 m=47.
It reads h=12 m=59
